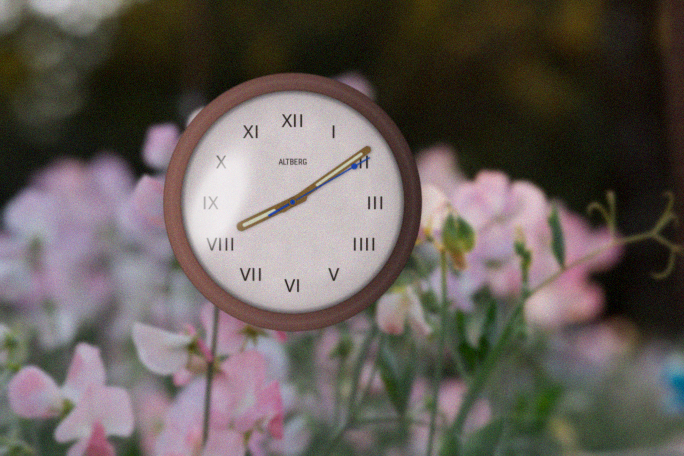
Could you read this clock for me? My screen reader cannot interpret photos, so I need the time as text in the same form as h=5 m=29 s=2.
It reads h=8 m=9 s=10
